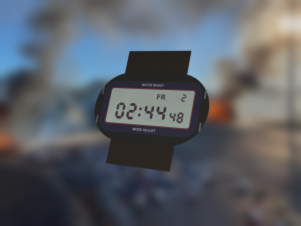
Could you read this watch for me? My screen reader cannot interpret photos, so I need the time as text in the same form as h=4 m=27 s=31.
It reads h=2 m=44 s=48
